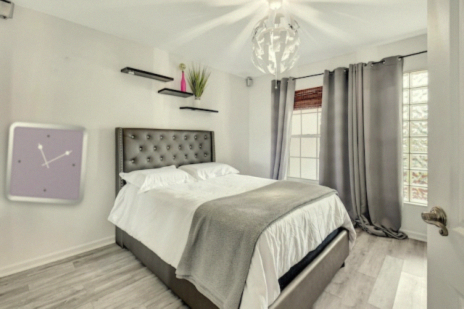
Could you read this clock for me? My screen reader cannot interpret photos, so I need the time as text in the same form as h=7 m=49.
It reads h=11 m=10
